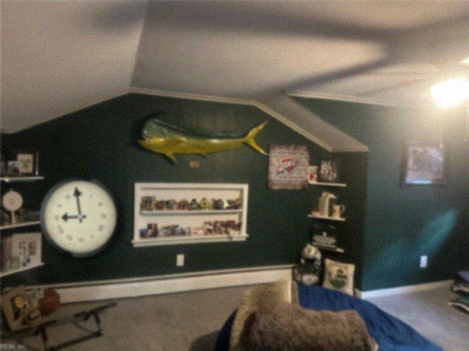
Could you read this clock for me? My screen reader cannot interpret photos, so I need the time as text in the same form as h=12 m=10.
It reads h=8 m=59
